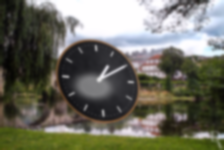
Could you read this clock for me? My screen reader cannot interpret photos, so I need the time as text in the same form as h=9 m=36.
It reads h=1 m=10
